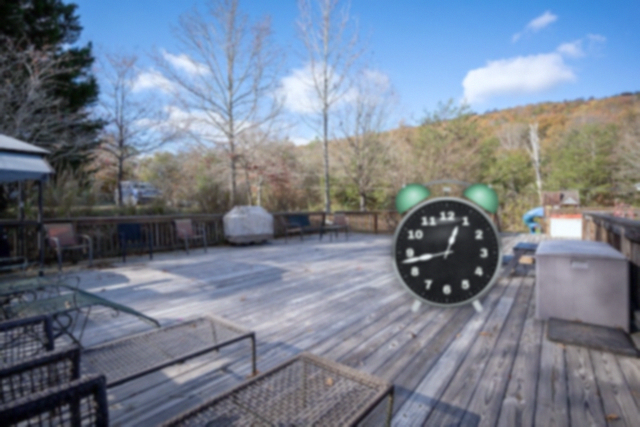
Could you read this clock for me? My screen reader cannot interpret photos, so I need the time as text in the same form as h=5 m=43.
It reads h=12 m=43
